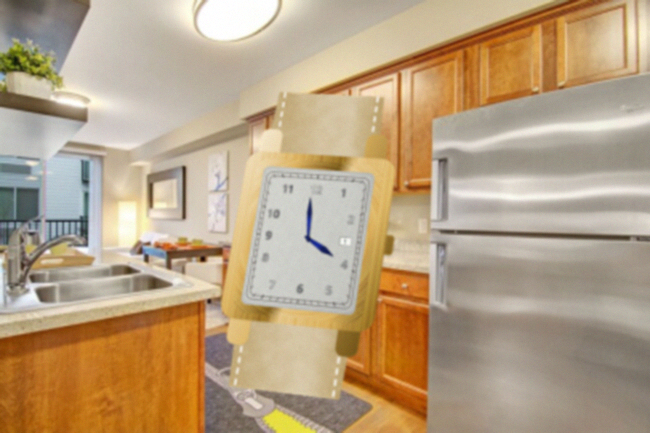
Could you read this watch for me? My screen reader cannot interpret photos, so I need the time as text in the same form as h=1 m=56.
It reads h=3 m=59
